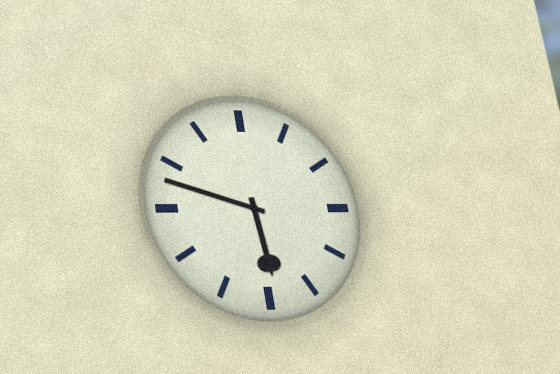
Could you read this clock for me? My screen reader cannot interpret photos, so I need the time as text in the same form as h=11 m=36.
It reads h=5 m=48
